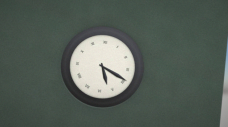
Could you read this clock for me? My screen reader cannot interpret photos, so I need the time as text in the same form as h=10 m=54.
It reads h=5 m=19
